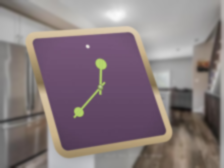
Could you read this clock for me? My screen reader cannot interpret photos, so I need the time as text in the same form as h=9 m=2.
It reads h=12 m=39
